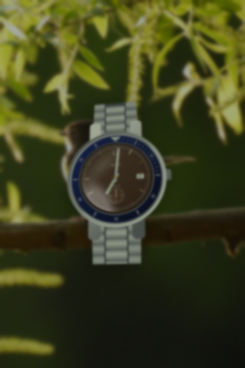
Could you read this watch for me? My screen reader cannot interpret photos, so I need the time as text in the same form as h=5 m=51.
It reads h=7 m=1
